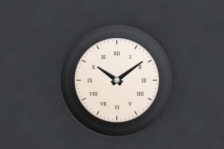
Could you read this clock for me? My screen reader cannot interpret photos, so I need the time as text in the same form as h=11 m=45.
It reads h=10 m=9
